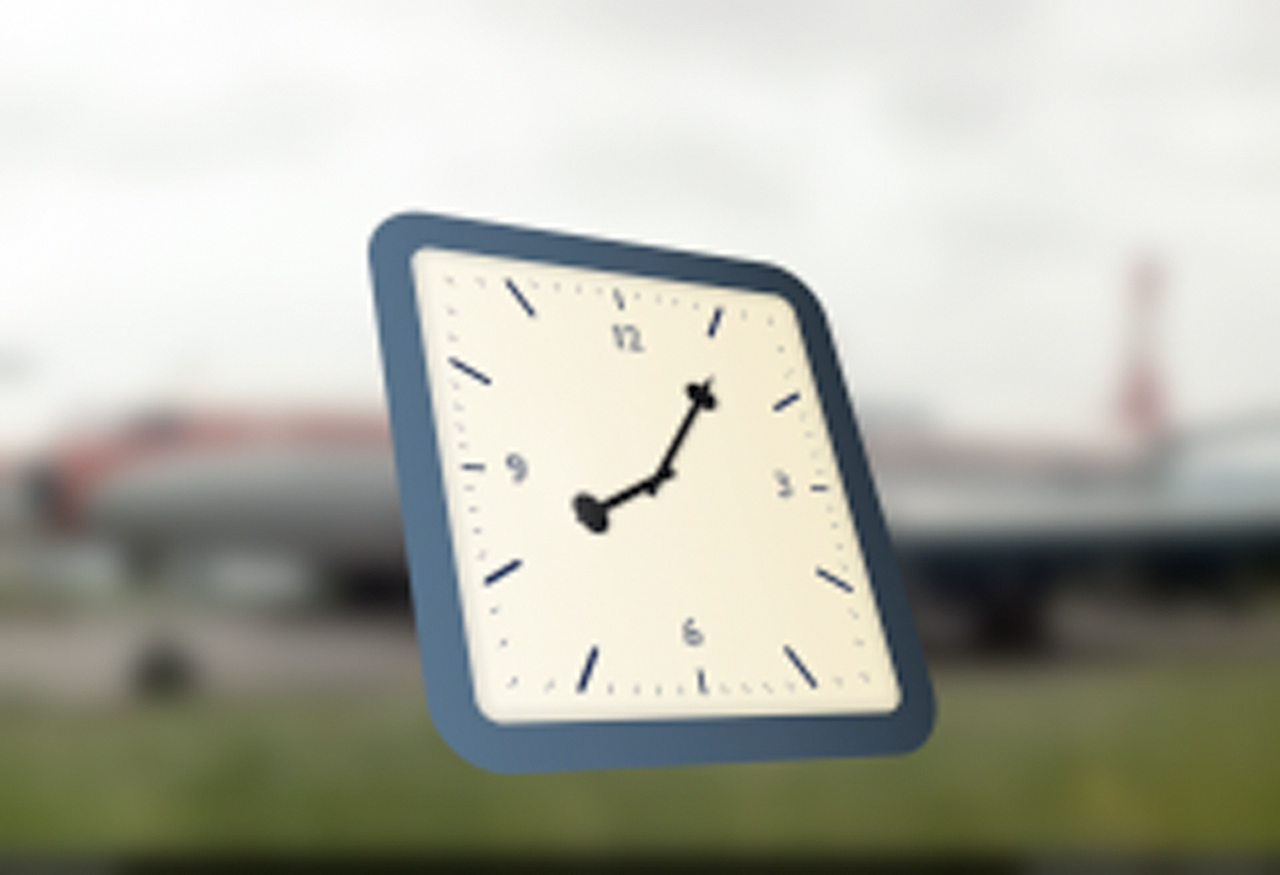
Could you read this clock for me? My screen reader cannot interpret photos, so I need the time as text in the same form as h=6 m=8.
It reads h=8 m=6
